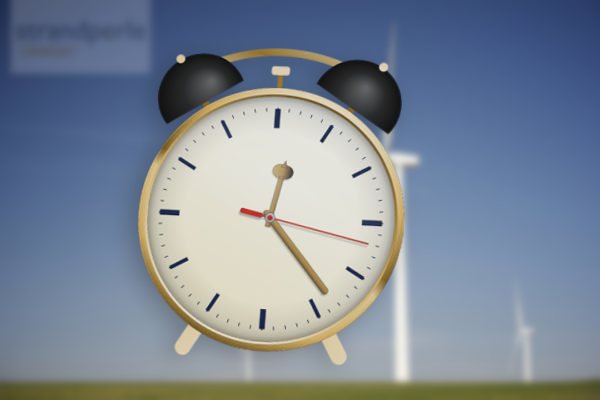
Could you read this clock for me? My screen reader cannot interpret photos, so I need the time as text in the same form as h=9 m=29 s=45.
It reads h=12 m=23 s=17
